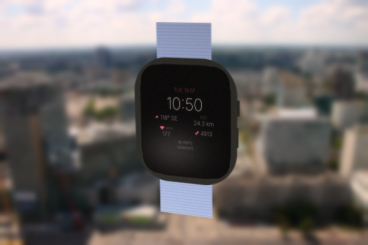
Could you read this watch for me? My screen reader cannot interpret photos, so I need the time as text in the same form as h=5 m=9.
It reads h=10 m=50
